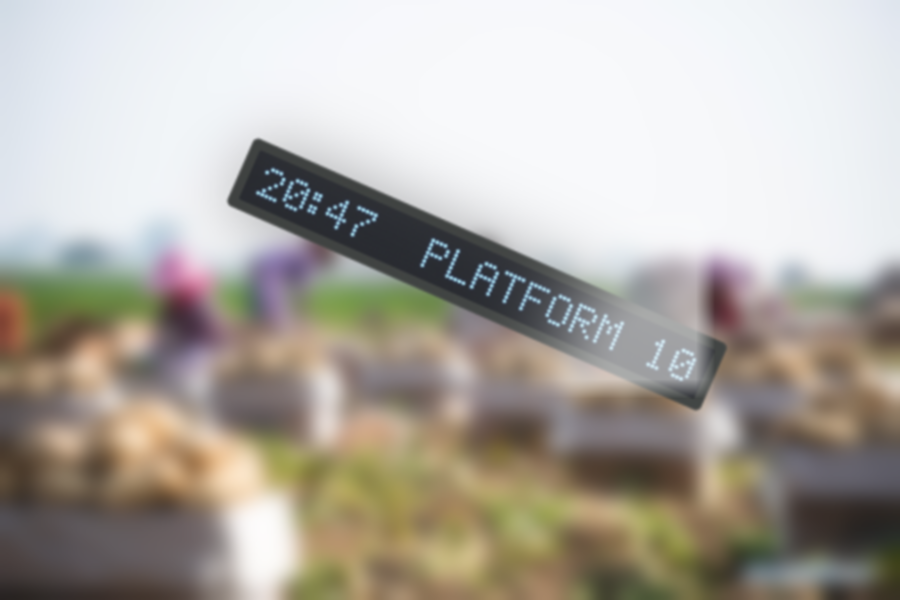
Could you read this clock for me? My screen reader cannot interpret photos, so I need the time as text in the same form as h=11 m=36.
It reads h=20 m=47
